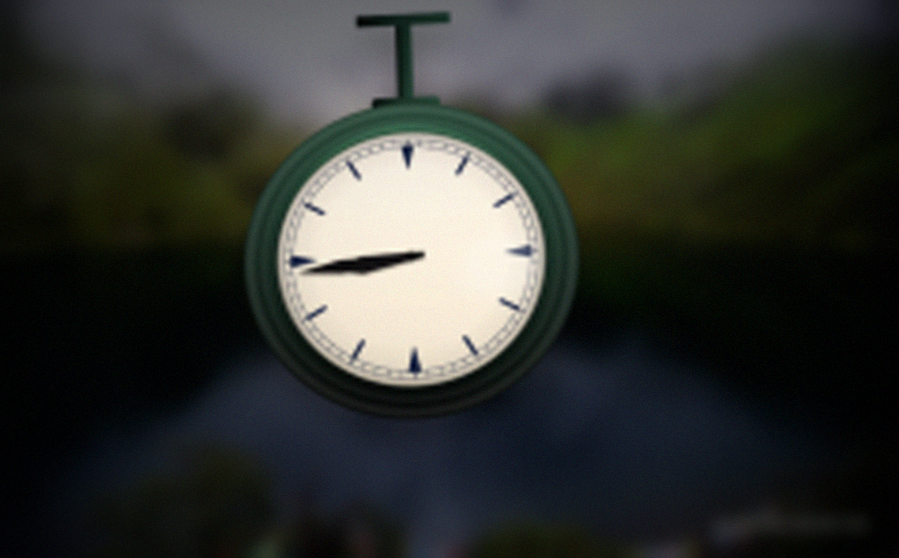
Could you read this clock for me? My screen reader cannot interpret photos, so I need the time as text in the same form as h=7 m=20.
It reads h=8 m=44
